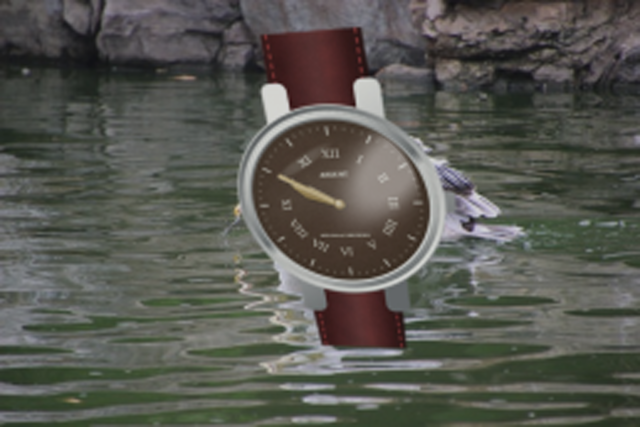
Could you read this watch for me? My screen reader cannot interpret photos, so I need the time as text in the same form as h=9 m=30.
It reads h=9 m=50
